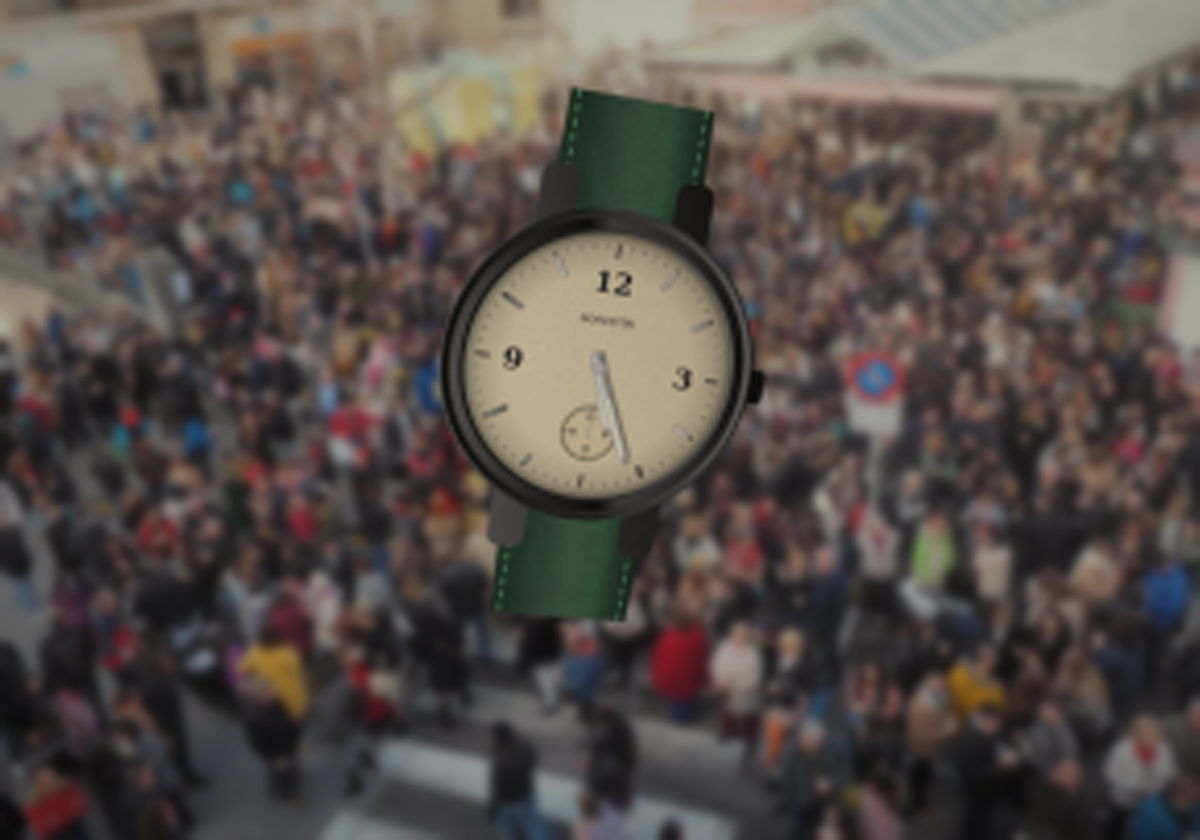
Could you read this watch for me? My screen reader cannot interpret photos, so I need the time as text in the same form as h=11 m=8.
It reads h=5 m=26
